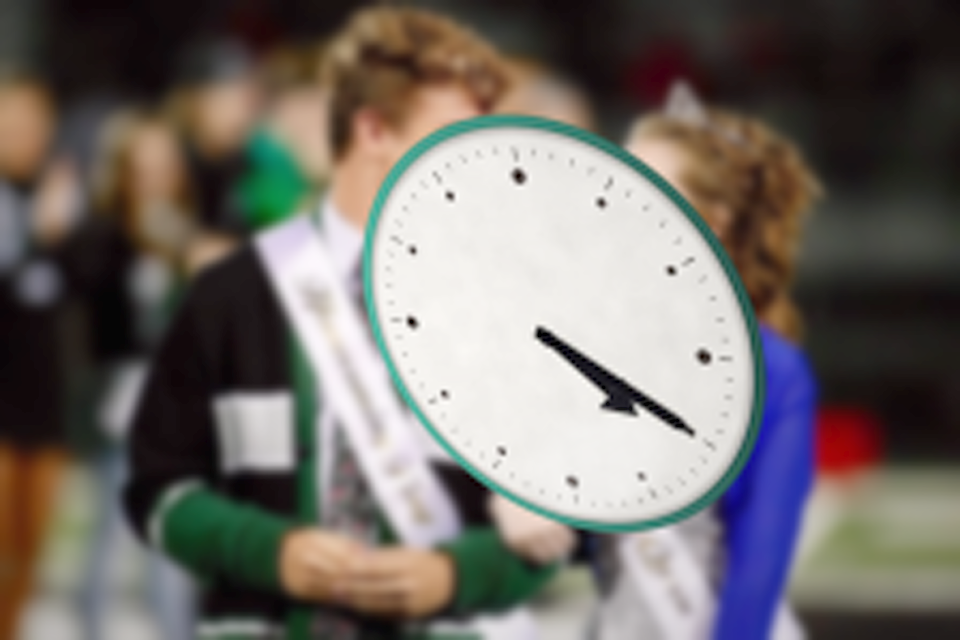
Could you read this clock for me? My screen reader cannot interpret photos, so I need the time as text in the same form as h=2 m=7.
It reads h=4 m=20
